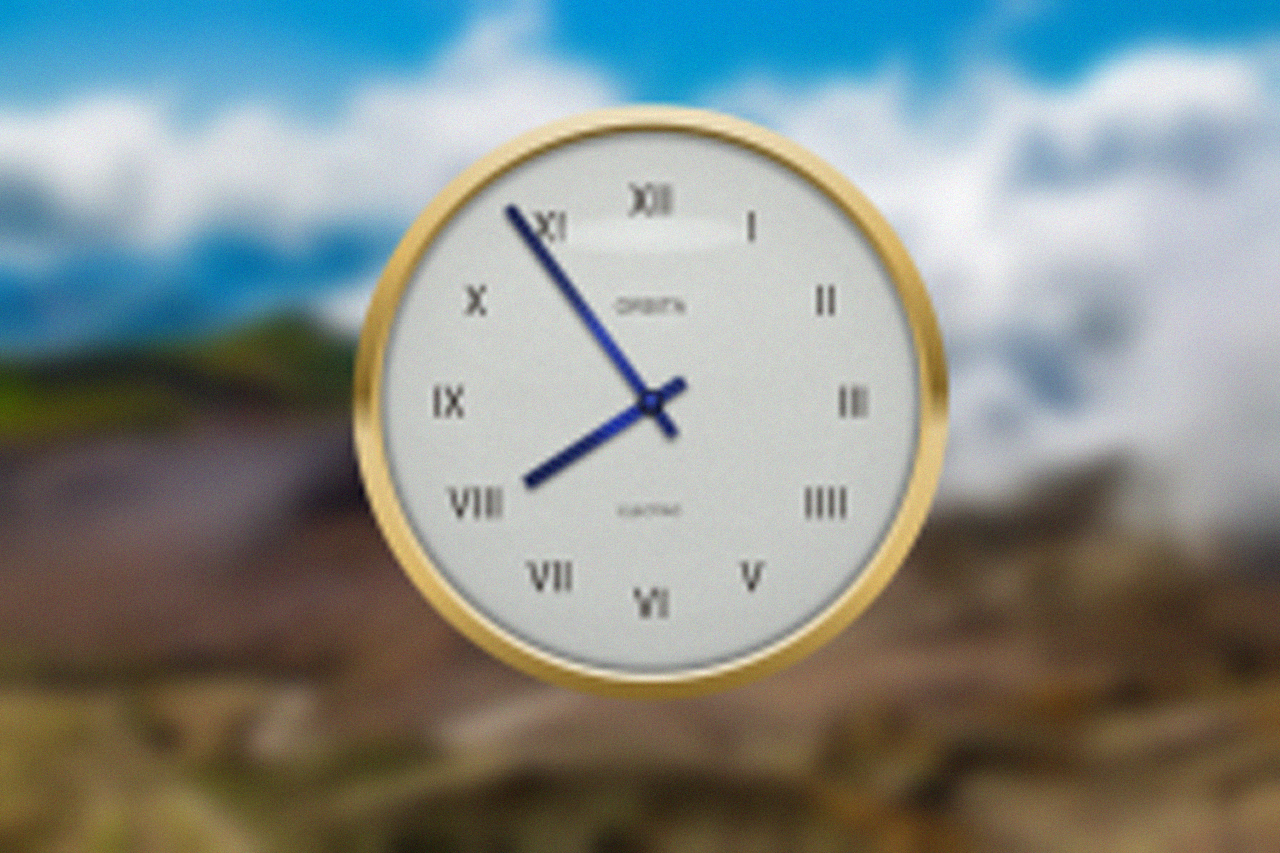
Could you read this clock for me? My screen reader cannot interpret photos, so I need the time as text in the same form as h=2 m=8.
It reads h=7 m=54
